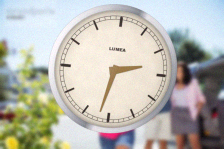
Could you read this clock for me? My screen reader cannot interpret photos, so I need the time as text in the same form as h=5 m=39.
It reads h=2 m=32
